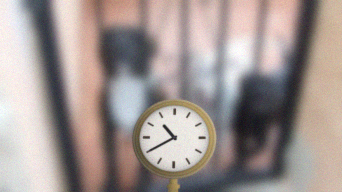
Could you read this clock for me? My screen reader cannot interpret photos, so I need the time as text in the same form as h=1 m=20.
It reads h=10 m=40
